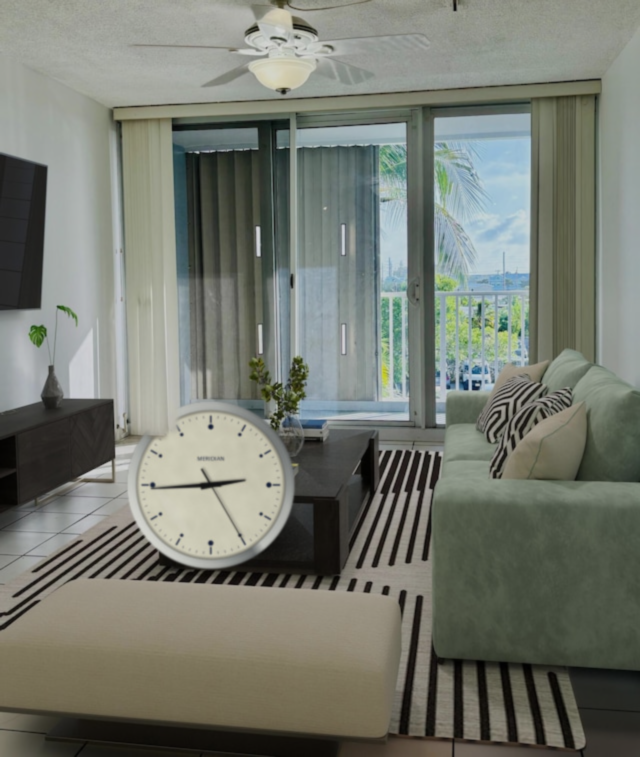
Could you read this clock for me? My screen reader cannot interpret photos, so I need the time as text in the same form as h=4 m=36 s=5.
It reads h=2 m=44 s=25
